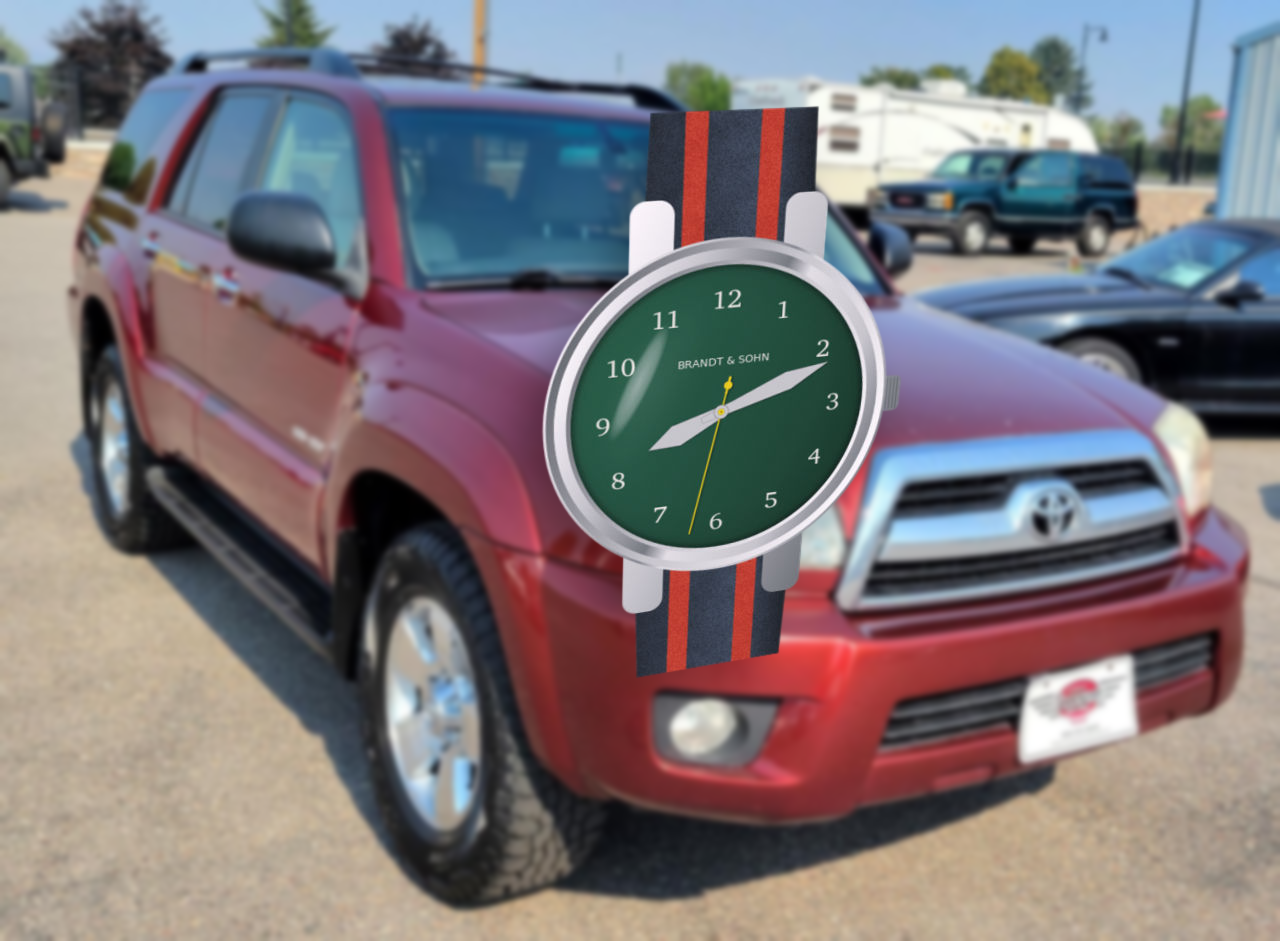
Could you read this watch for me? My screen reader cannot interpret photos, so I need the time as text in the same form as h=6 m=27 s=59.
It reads h=8 m=11 s=32
